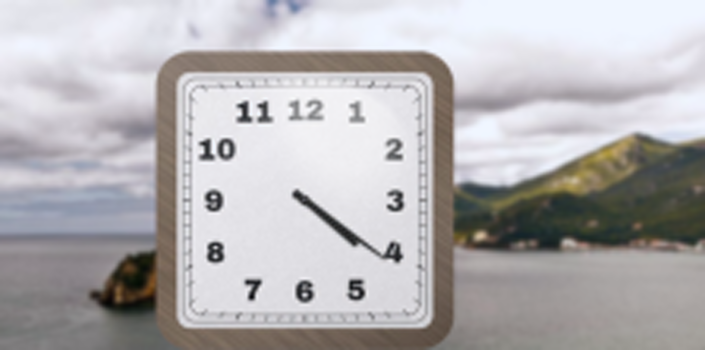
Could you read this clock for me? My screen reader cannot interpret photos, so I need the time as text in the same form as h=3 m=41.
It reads h=4 m=21
